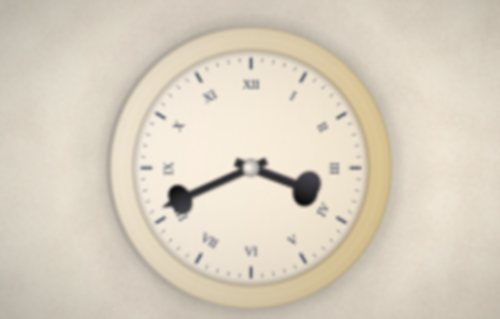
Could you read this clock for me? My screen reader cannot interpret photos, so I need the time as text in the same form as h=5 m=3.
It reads h=3 m=41
